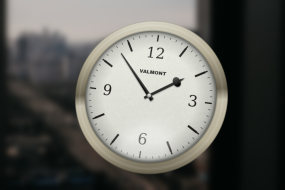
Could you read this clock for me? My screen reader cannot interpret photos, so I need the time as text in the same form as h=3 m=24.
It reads h=1 m=53
